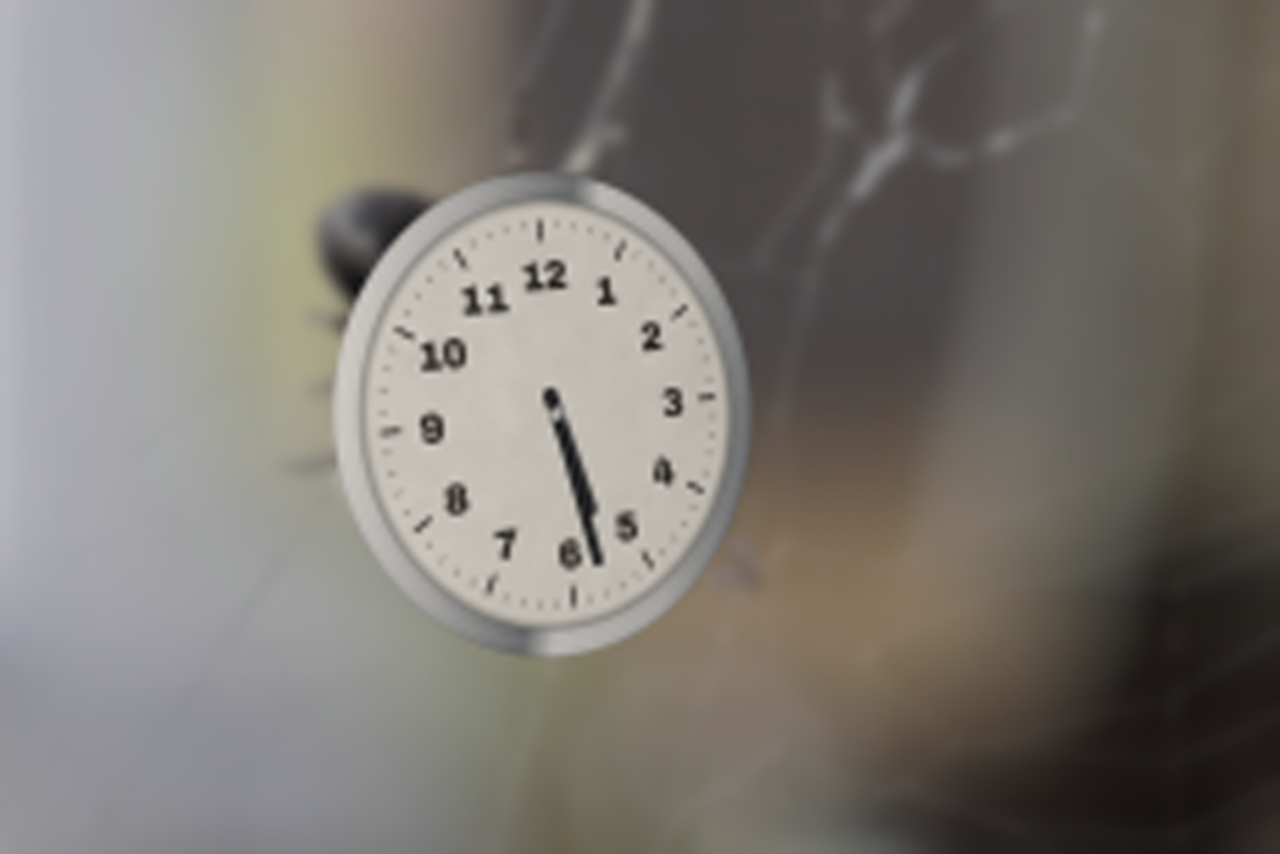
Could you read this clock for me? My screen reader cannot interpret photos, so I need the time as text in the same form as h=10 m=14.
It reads h=5 m=28
